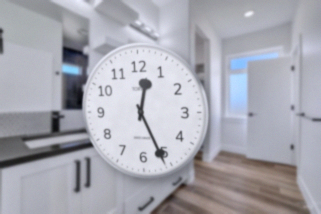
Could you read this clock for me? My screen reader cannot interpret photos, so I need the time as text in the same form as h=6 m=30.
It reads h=12 m=26
